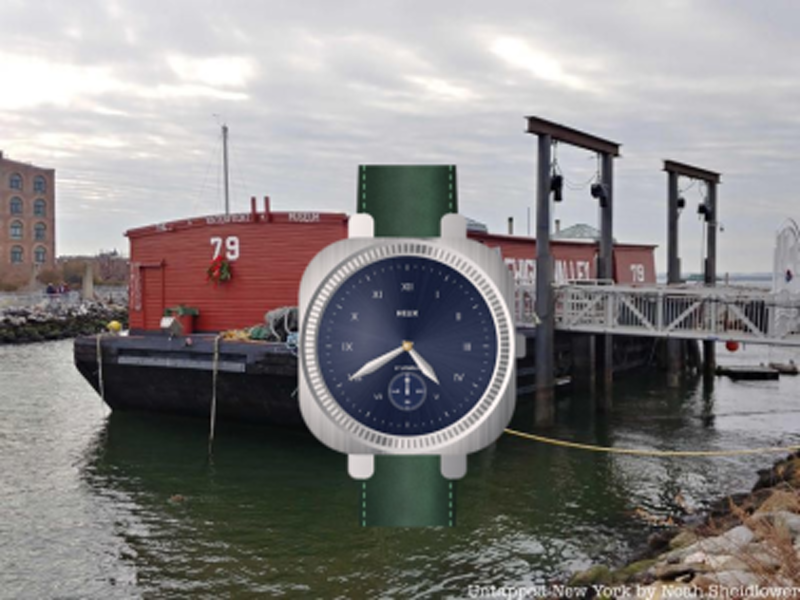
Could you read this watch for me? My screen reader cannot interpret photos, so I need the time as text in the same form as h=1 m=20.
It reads h=4 m=40
